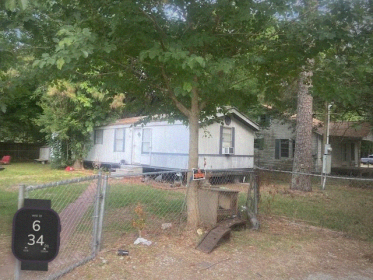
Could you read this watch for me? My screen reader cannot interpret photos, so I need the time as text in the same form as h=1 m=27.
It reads h=6 m=34
